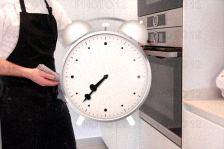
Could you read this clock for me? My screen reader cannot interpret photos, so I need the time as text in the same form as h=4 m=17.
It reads h=7 m=37
